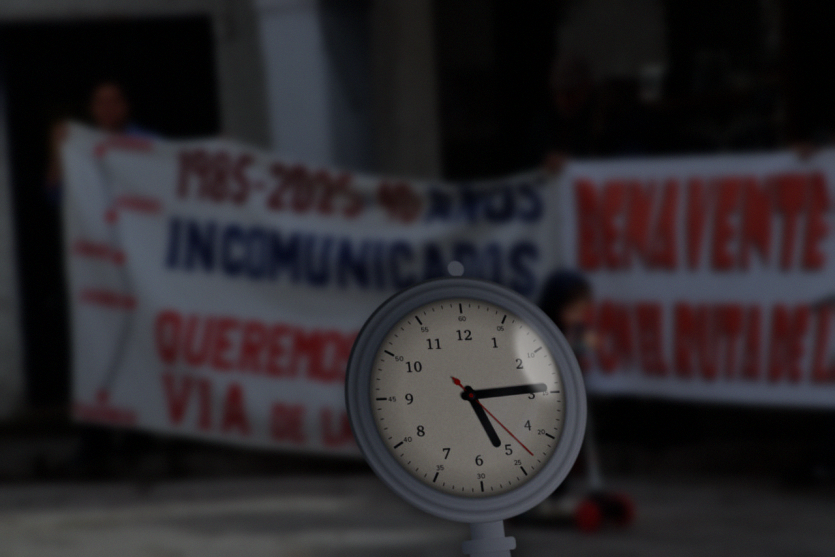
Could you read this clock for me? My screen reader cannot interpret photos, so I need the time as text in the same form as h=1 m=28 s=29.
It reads h=5 m=14 s=23
